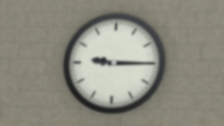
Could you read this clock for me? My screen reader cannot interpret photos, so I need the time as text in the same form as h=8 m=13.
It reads h=9 m=15
